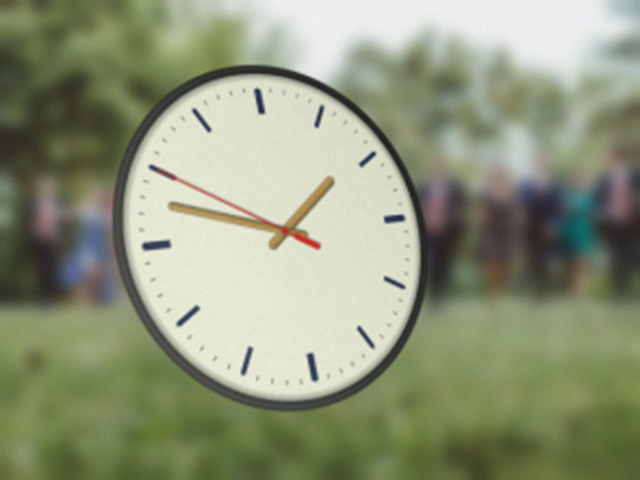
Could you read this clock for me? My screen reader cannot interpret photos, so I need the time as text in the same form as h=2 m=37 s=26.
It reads h=1 m=47 s=50
